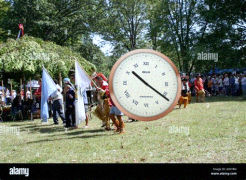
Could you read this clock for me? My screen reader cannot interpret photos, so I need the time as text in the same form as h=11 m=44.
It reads h=10 m=21
